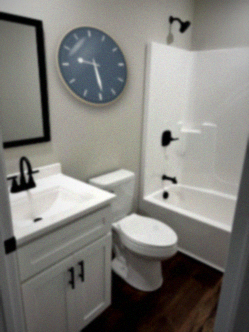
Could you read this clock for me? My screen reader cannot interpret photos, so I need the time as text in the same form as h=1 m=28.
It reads h=9 m=29
